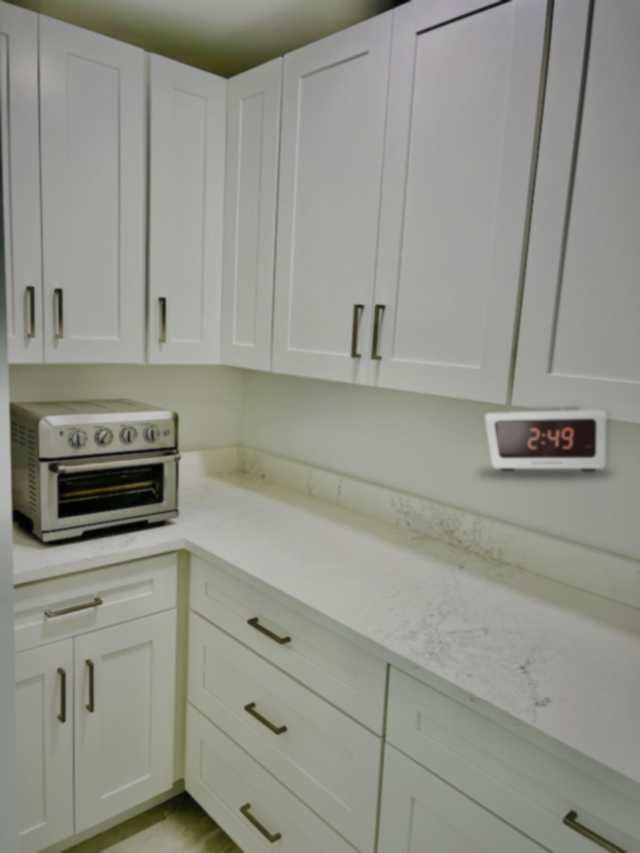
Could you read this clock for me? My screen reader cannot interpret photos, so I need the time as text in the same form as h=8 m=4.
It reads h=2 m=49
